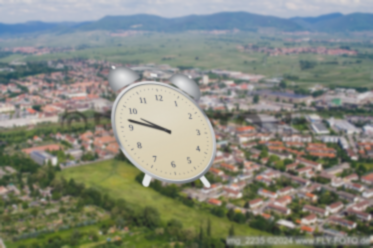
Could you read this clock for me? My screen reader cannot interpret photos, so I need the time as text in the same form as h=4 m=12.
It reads h=9 m=47
